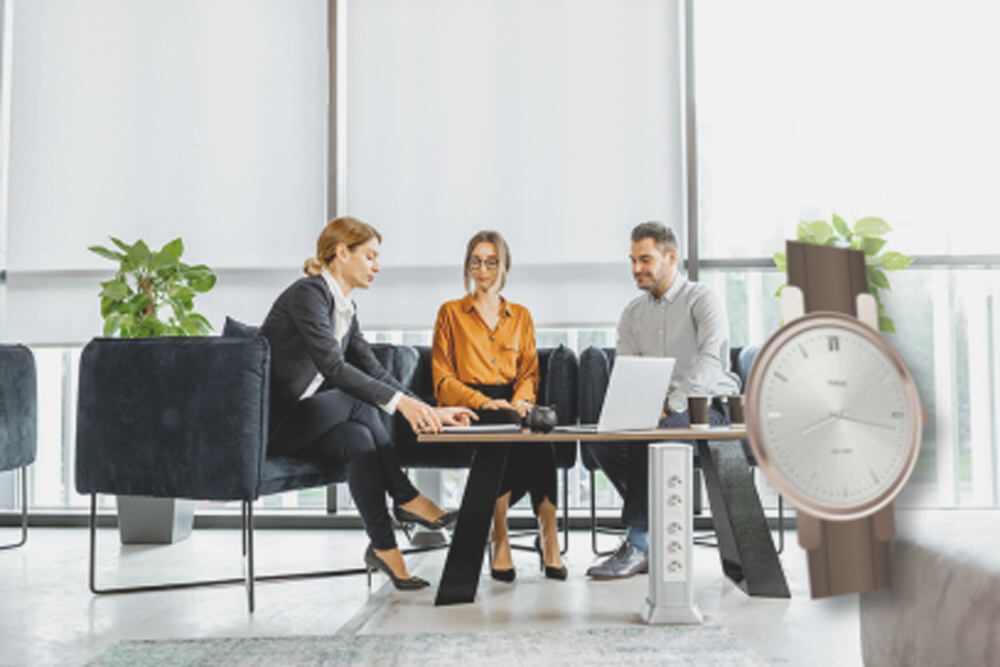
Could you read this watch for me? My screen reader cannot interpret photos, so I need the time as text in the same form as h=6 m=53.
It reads h=8 m=17
